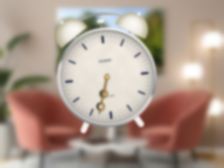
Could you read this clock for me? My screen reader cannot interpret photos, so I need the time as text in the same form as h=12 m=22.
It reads h=6 m=33
